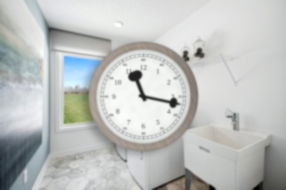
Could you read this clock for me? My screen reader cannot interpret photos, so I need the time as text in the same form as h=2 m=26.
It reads h=11 m=17
